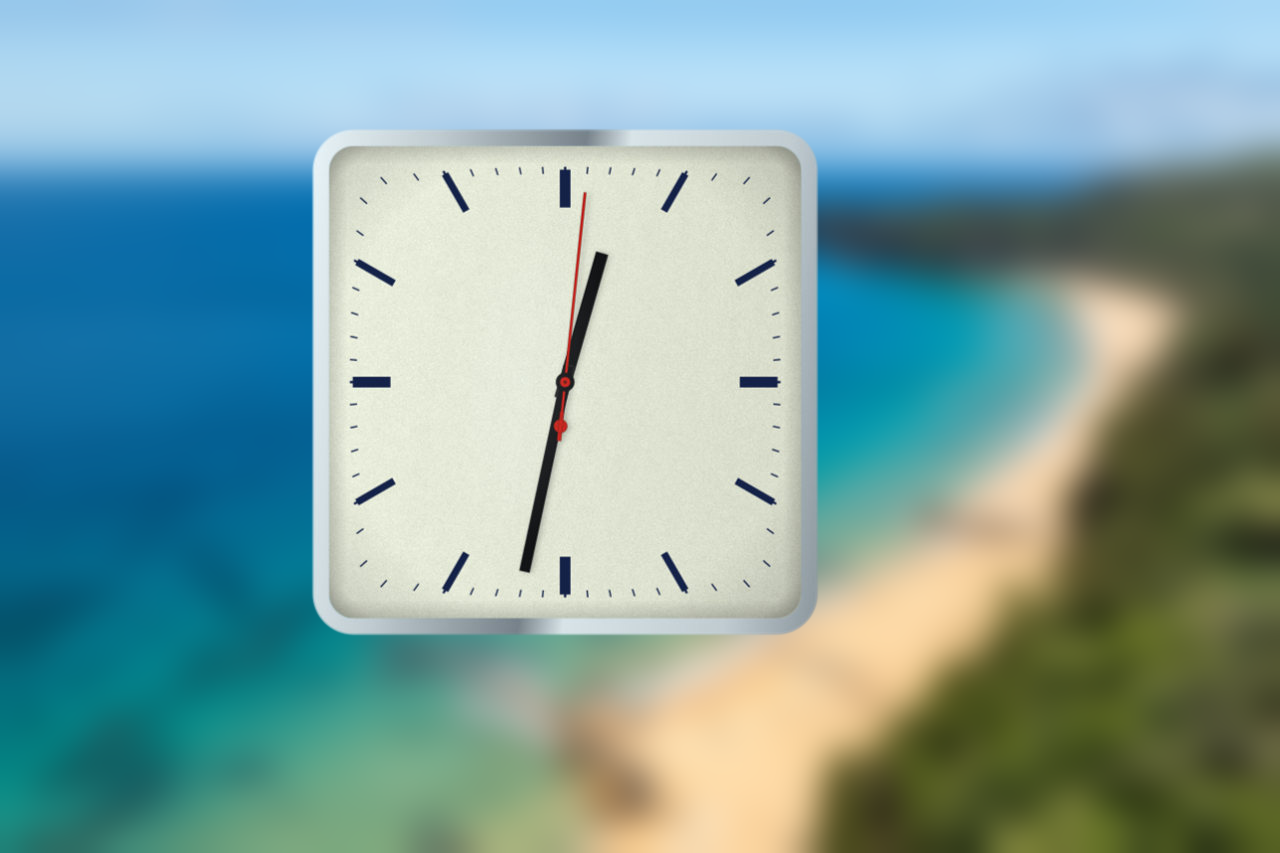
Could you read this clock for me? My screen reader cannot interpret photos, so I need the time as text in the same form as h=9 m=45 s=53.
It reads h=12 m=32 s=1
